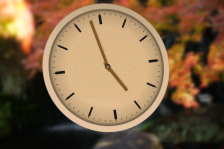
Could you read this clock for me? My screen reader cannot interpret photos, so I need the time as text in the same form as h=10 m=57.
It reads h=4 m=58
